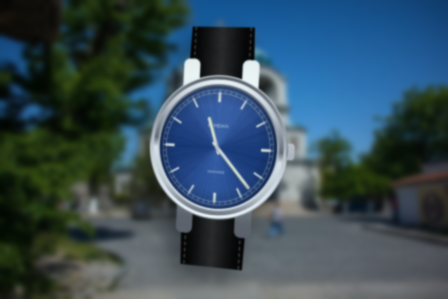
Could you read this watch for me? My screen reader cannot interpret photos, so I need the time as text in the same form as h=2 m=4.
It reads h=11 m=23
